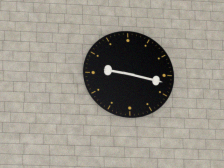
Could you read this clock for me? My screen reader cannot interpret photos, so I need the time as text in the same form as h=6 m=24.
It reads h=9 m=17
